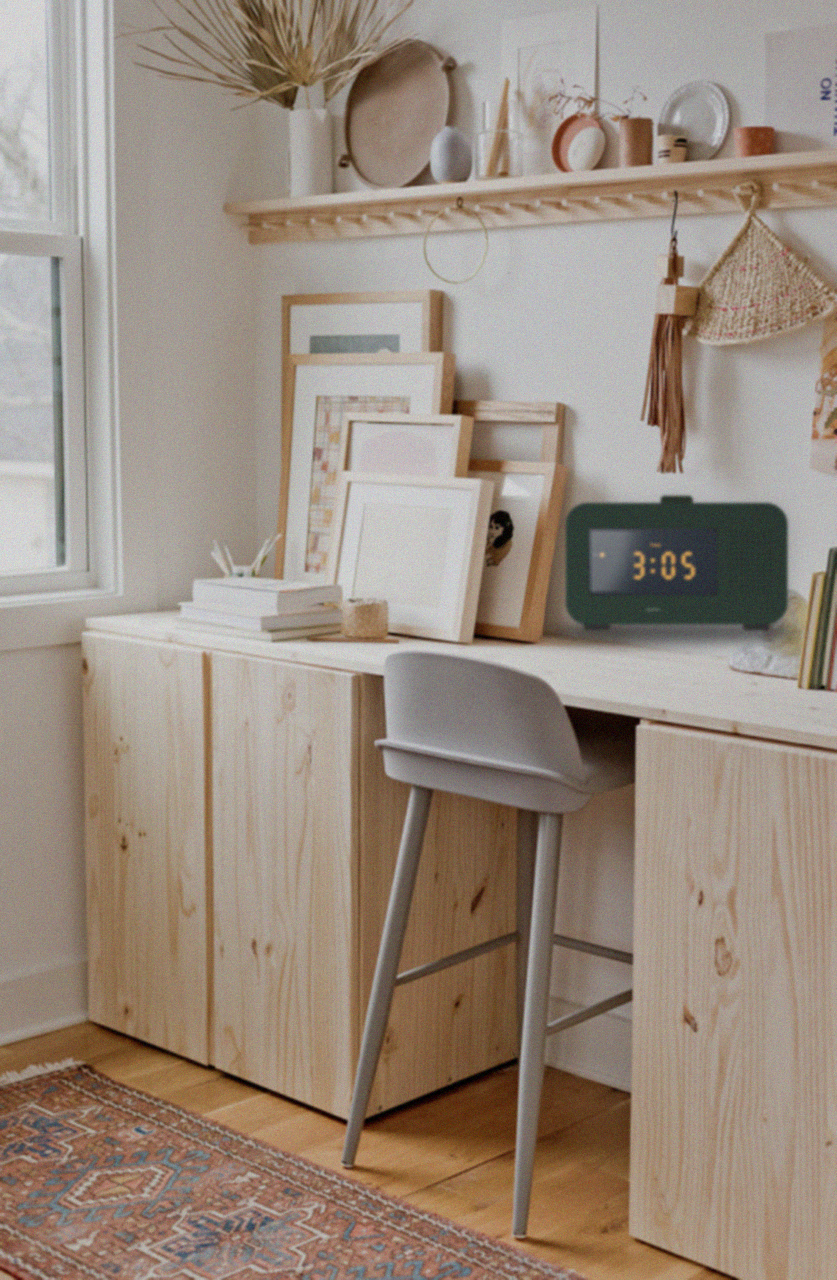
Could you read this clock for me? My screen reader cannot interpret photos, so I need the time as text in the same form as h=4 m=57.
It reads h=3 m=5
